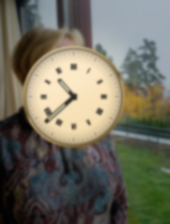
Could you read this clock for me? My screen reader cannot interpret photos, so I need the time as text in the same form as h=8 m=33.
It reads h=10 m=38
